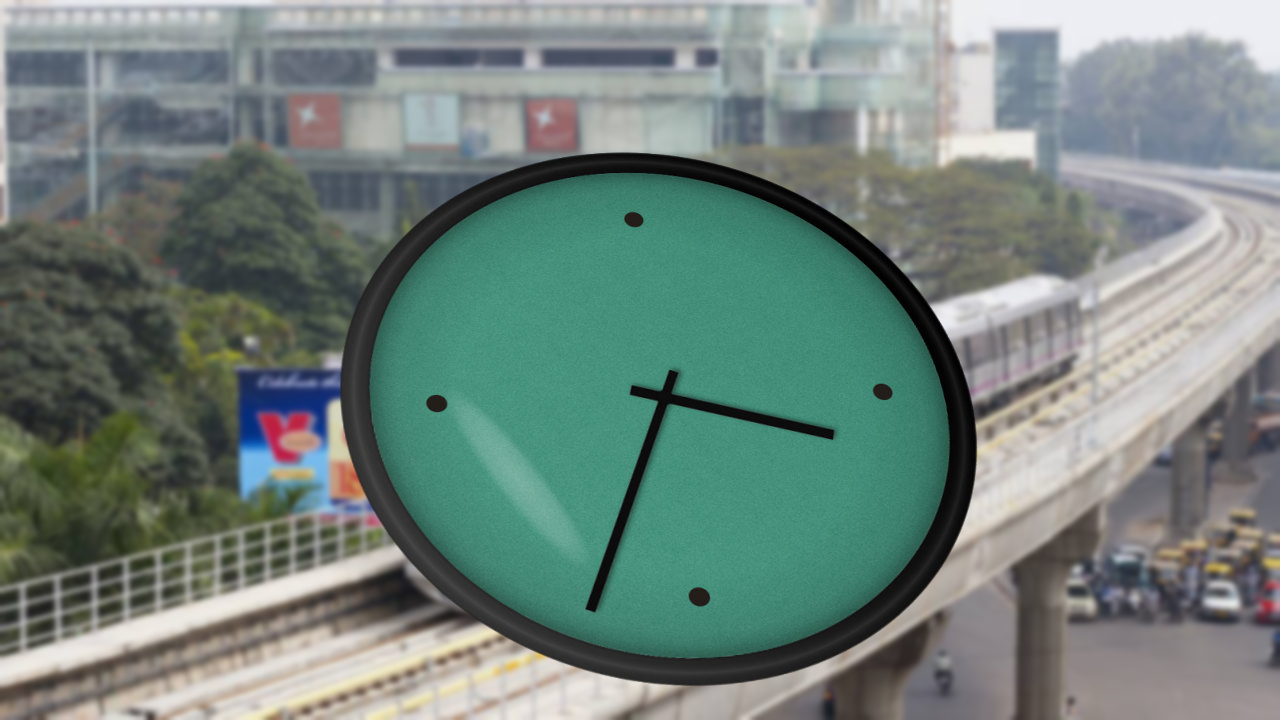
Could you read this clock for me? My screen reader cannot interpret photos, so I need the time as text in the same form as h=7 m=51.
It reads h=3 m=34
